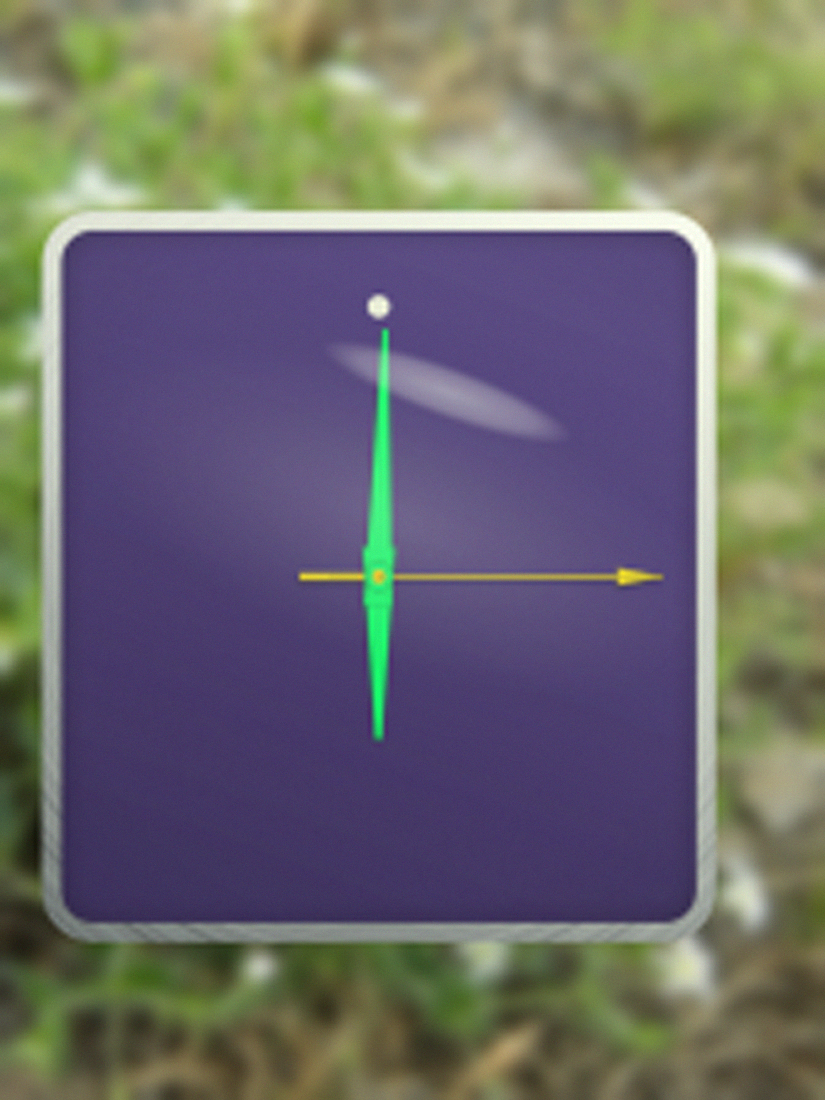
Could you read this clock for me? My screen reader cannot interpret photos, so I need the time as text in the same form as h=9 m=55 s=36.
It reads h=6 m=0 s=15
